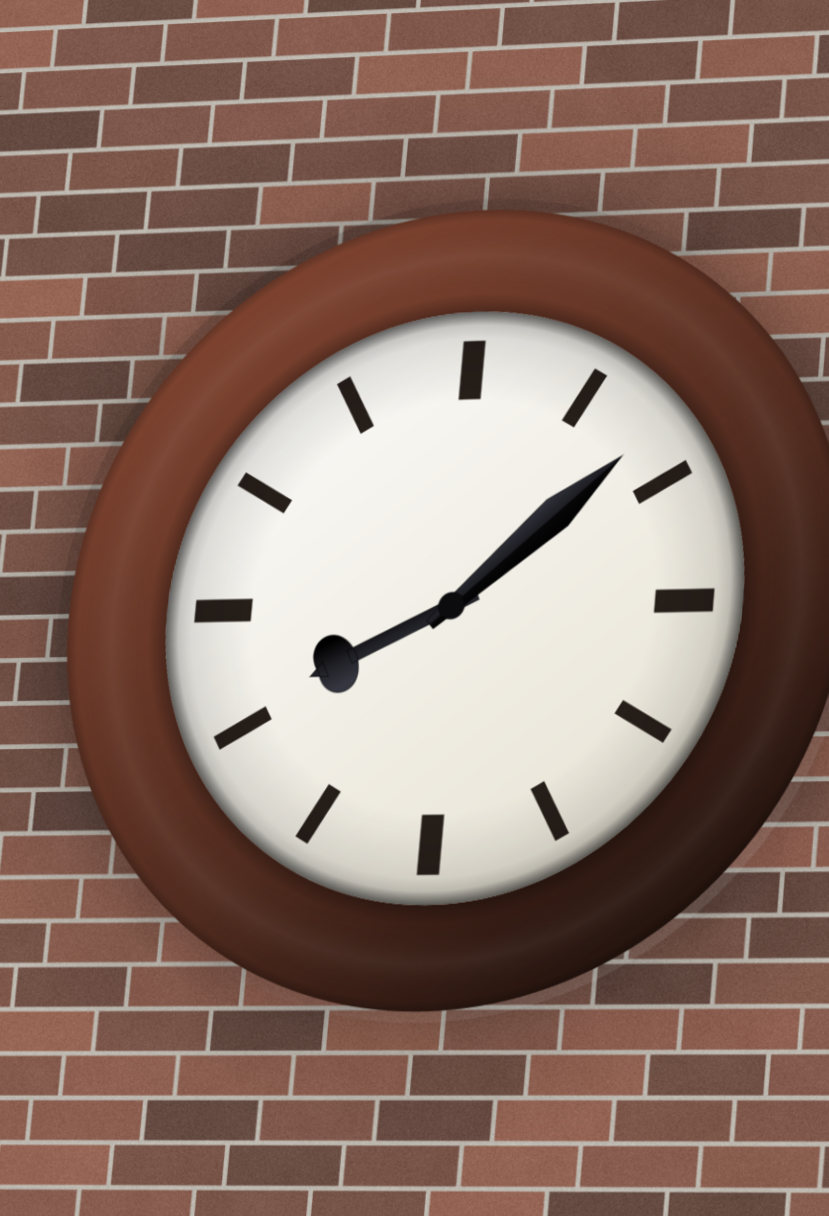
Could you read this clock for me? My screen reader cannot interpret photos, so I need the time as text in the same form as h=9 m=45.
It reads h=8 m=8
